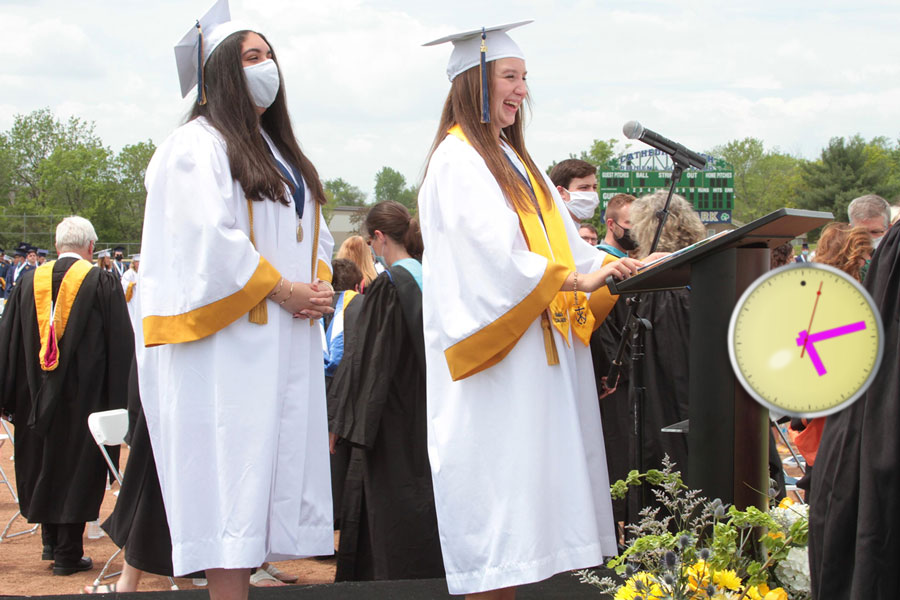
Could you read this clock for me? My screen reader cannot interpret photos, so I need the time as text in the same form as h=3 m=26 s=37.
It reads h=5 m=13 s=3
